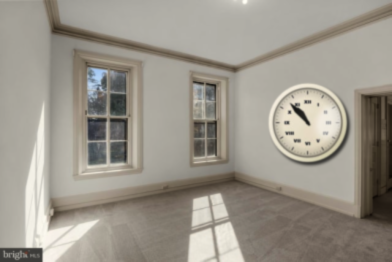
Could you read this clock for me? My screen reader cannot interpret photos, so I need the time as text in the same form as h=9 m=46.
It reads h=10 m=53
